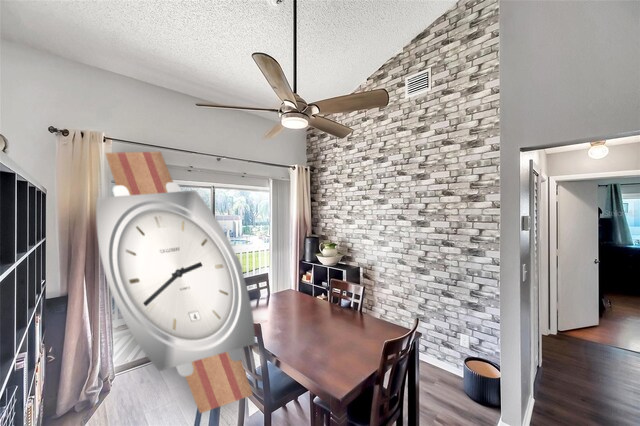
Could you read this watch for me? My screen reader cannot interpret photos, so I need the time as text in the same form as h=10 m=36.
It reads h=2 m=41
